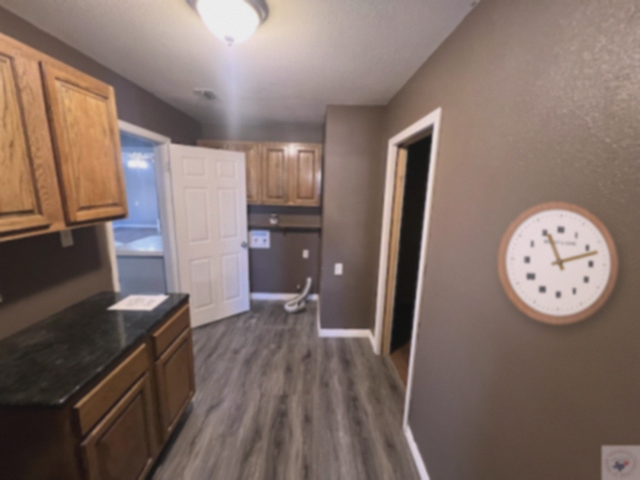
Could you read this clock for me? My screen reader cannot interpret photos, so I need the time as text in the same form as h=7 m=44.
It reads h=11 m=12
